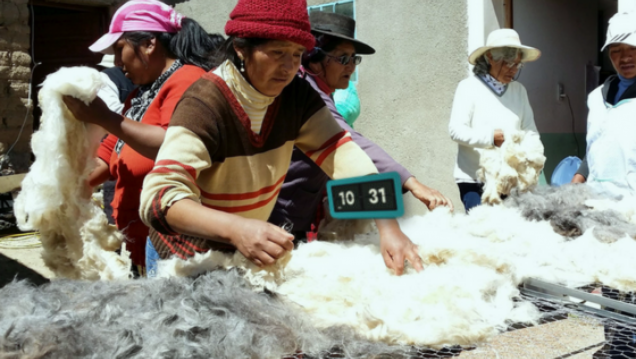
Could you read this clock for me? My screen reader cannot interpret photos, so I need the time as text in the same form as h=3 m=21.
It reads h=10 m=31
